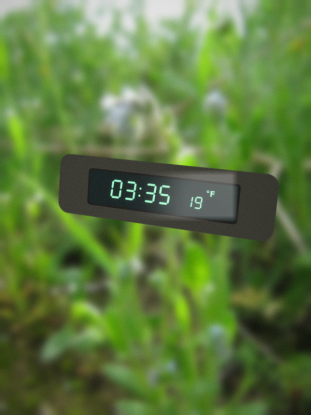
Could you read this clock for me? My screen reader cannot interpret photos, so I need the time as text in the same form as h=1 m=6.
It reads h=3 m=35
